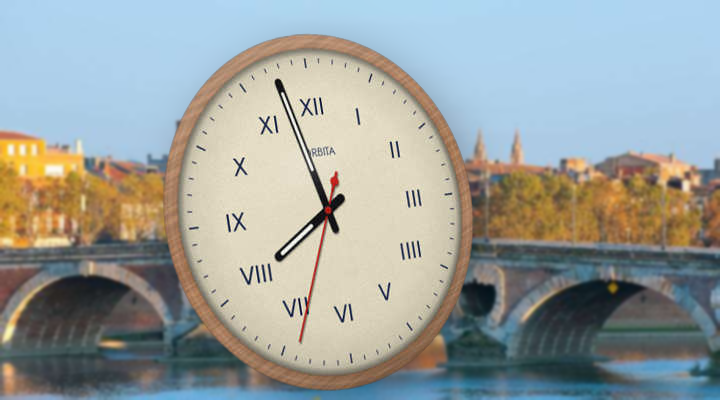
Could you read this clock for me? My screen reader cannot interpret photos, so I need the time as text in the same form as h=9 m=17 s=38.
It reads h=7 m=57 s=34
